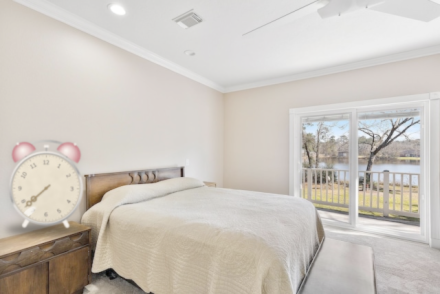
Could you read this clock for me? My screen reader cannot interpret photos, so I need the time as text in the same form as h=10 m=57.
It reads h=7 m=38
